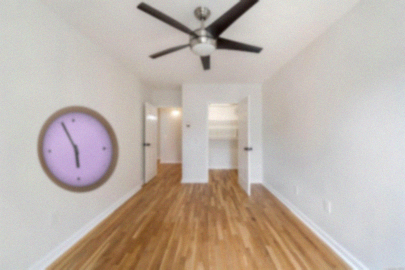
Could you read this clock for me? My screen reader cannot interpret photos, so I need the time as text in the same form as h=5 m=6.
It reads h=5 m=56
